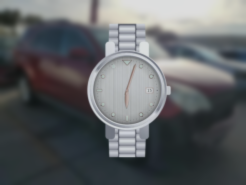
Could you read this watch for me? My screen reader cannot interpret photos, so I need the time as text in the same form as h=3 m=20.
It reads h=6 m=3
